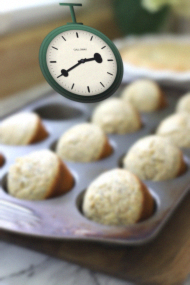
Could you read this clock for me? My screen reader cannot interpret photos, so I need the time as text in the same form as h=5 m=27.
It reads h=2 m=40
